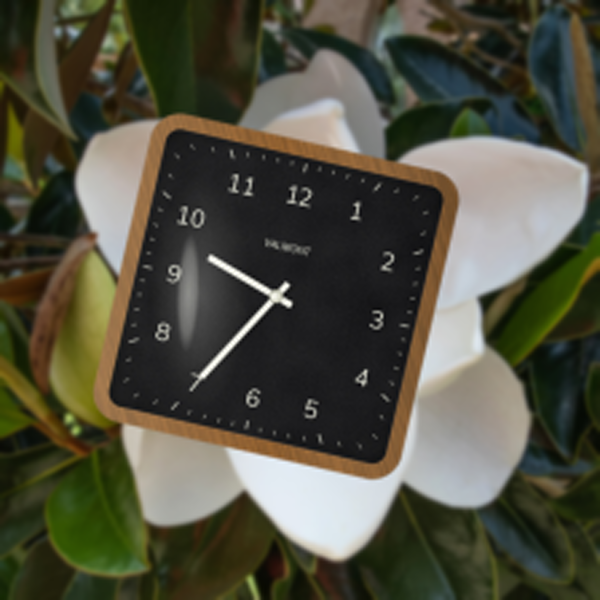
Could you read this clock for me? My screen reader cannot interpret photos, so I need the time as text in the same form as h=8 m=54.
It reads h=9 m=35
